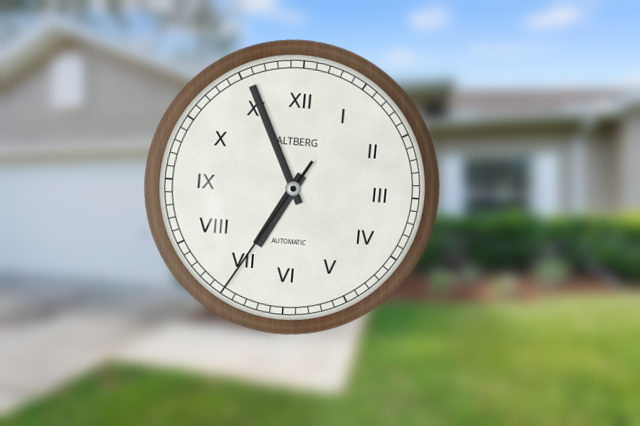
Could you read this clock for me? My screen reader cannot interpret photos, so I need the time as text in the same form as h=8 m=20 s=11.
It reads h=6 m=55 s=35
